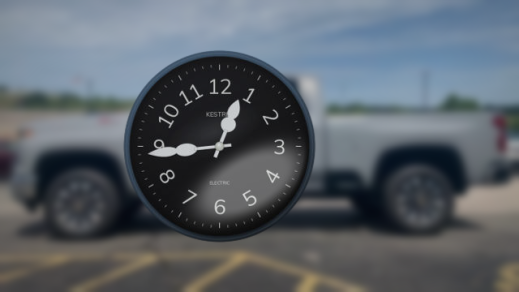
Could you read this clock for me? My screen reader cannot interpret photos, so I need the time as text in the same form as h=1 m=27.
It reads h=12 m=44
